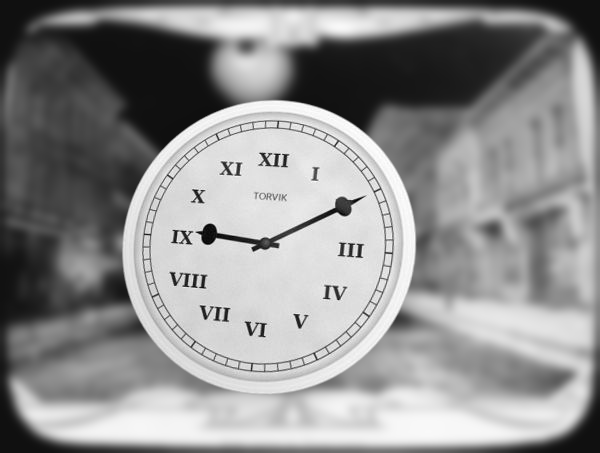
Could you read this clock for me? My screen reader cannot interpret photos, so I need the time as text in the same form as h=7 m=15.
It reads h=9 m=10
